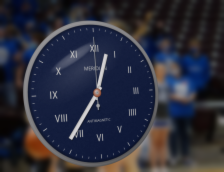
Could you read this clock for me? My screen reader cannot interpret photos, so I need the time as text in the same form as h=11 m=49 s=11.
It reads h=12 m=36 s=0
